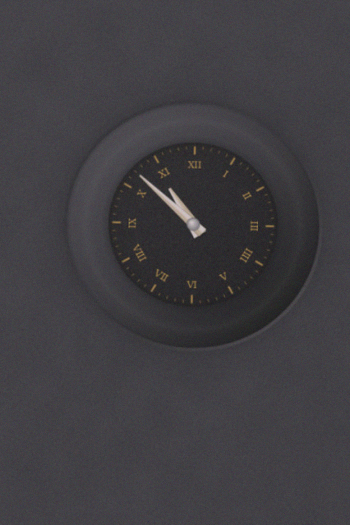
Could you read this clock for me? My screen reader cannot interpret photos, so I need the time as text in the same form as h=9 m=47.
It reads h=10 m=52
